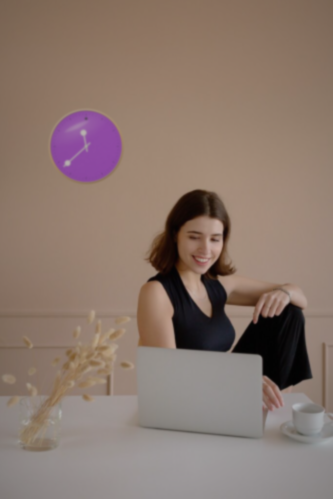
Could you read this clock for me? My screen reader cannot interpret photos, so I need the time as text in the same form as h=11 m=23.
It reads h=11 m=38
